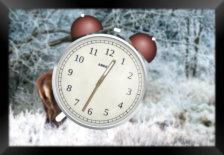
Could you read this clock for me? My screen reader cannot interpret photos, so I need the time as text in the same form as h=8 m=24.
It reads h=12 m=32
